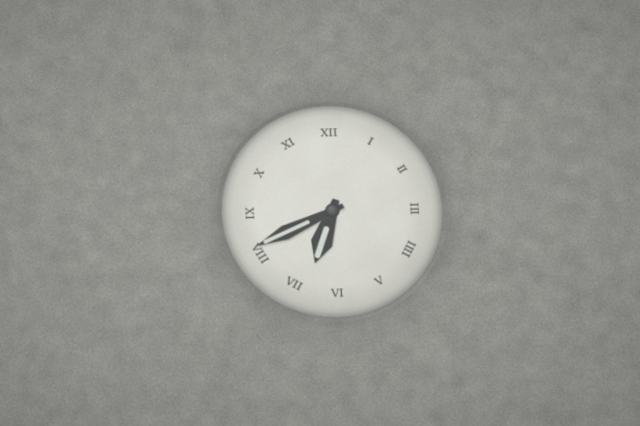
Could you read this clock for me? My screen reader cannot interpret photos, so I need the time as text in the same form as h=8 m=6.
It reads h=6 m=41
